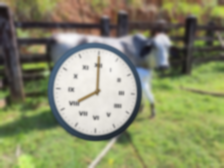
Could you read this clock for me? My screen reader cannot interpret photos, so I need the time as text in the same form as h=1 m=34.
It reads h=8 m=0
